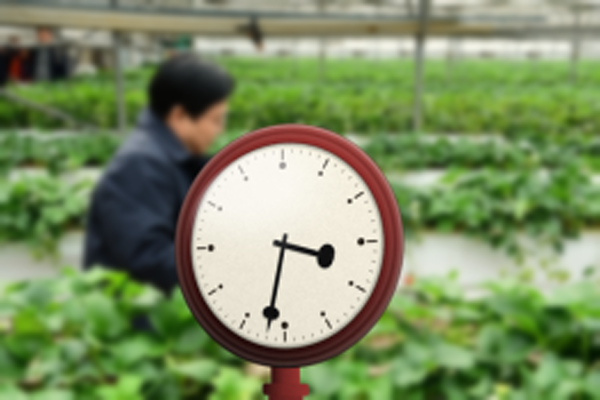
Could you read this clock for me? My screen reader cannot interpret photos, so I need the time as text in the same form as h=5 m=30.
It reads h=3 m=32
